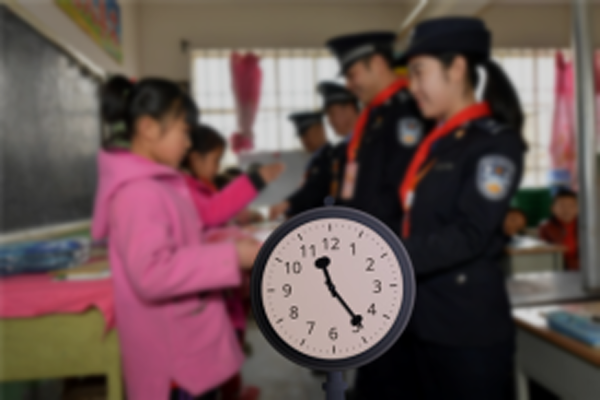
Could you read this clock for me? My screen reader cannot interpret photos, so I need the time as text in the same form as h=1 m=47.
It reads h=11 m=24
